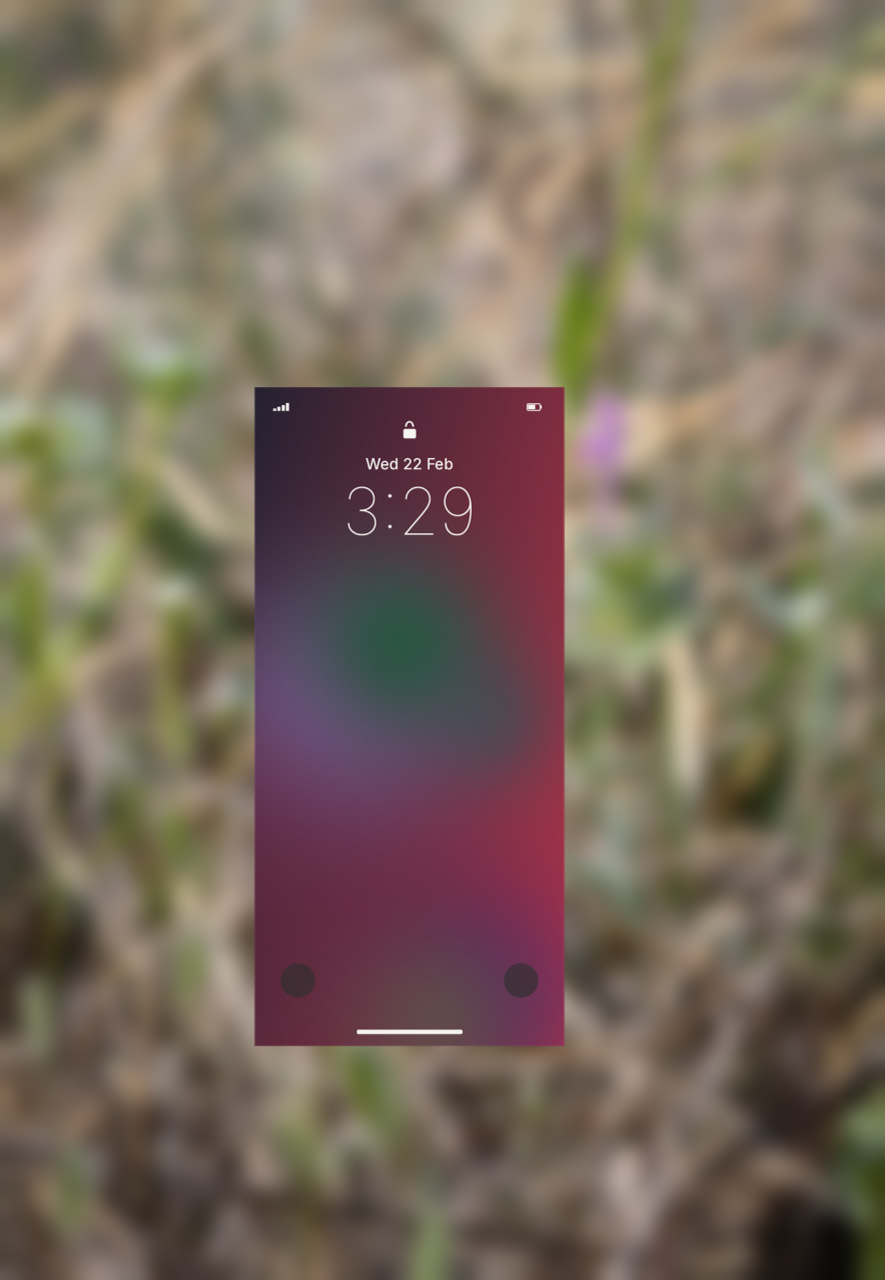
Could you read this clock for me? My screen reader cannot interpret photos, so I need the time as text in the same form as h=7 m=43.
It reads h=3 m=29
